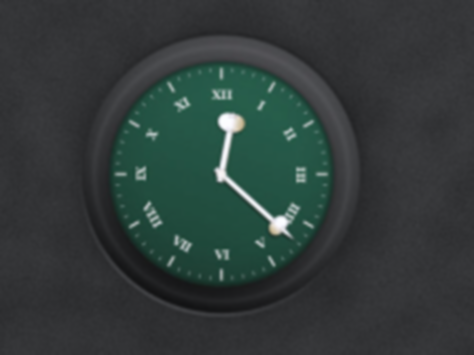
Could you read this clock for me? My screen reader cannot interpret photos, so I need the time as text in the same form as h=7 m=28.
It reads h=12 m=22
